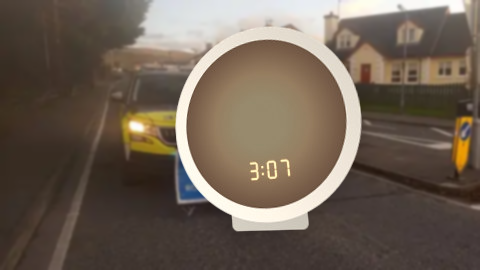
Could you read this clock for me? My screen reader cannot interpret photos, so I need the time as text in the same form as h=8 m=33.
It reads h=3 m=7
